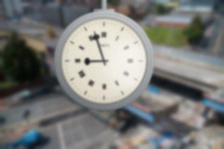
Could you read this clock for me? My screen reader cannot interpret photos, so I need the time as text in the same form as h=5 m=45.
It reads h=8 m=57
